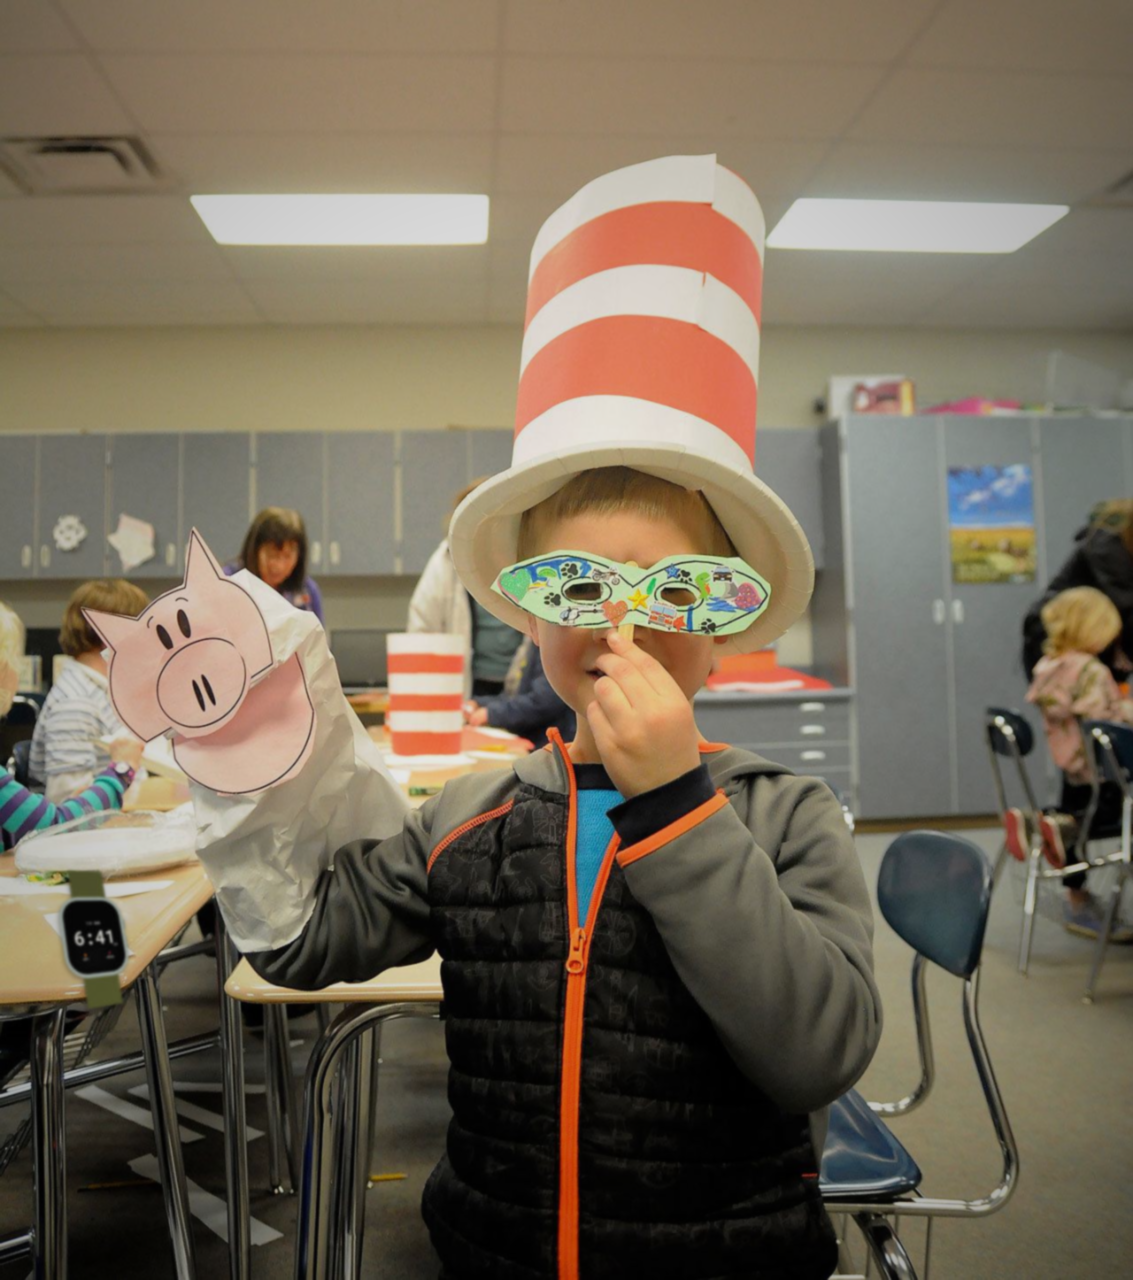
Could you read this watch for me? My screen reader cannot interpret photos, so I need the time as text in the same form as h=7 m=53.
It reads h=6 m=41
